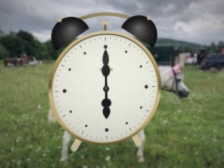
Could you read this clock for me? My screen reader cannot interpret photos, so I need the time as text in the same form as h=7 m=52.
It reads h=6 m=0
